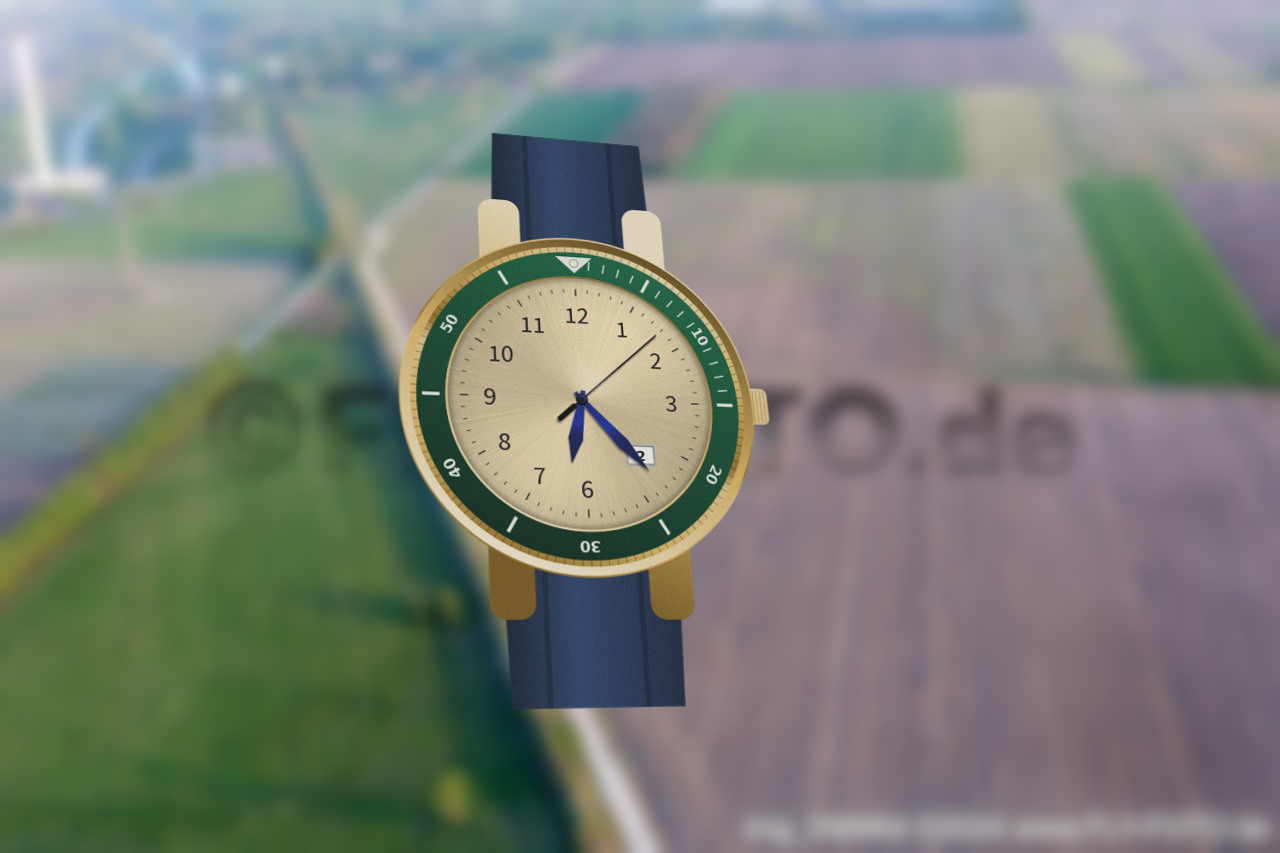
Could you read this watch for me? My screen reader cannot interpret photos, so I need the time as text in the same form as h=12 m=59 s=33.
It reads h=6 m=23 s=8
